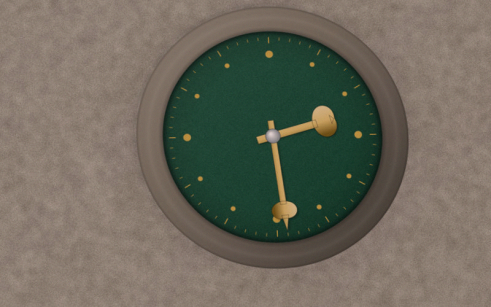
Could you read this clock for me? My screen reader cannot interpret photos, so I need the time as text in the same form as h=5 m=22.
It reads h=2 m=29
